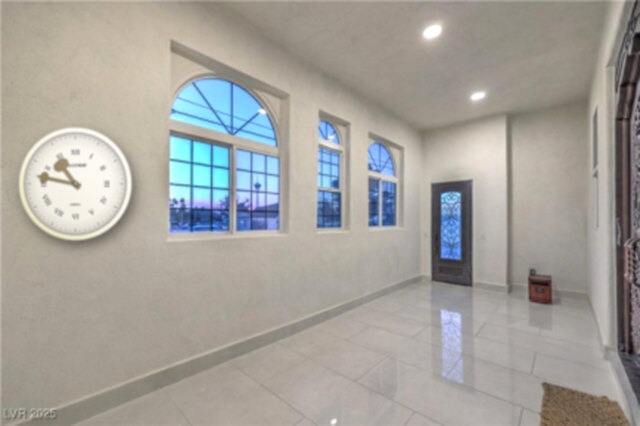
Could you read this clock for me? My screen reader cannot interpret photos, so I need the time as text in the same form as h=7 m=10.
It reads h=10 m=47
